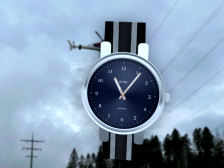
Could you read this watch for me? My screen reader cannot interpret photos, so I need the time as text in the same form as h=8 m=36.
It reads h=11 m=6
